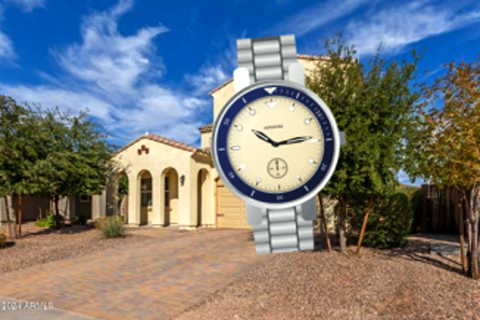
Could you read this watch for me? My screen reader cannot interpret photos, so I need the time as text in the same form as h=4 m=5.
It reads h=10 m=14
